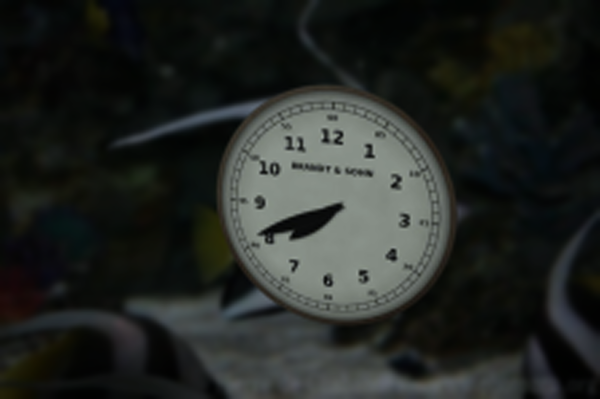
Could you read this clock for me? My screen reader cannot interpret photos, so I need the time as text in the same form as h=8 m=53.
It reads h=7 m=41
